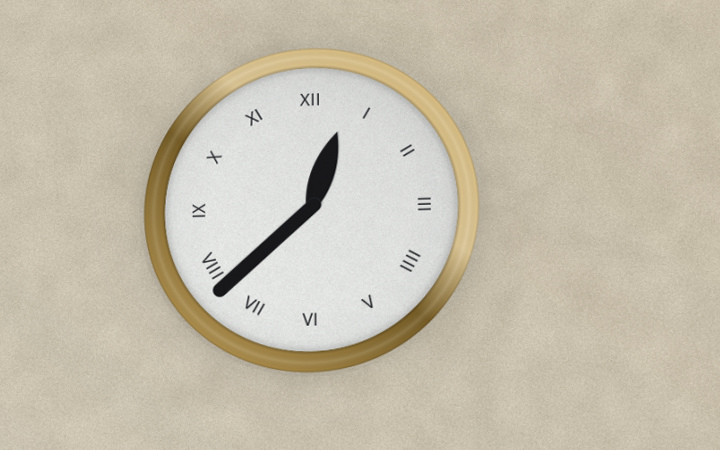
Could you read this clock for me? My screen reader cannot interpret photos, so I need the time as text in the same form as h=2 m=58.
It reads h=12 m=38
